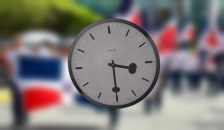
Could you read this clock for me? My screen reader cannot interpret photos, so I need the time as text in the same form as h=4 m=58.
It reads h=3 m=30
